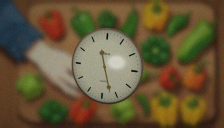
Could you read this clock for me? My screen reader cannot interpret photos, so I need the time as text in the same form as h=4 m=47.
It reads h=11 m=27
